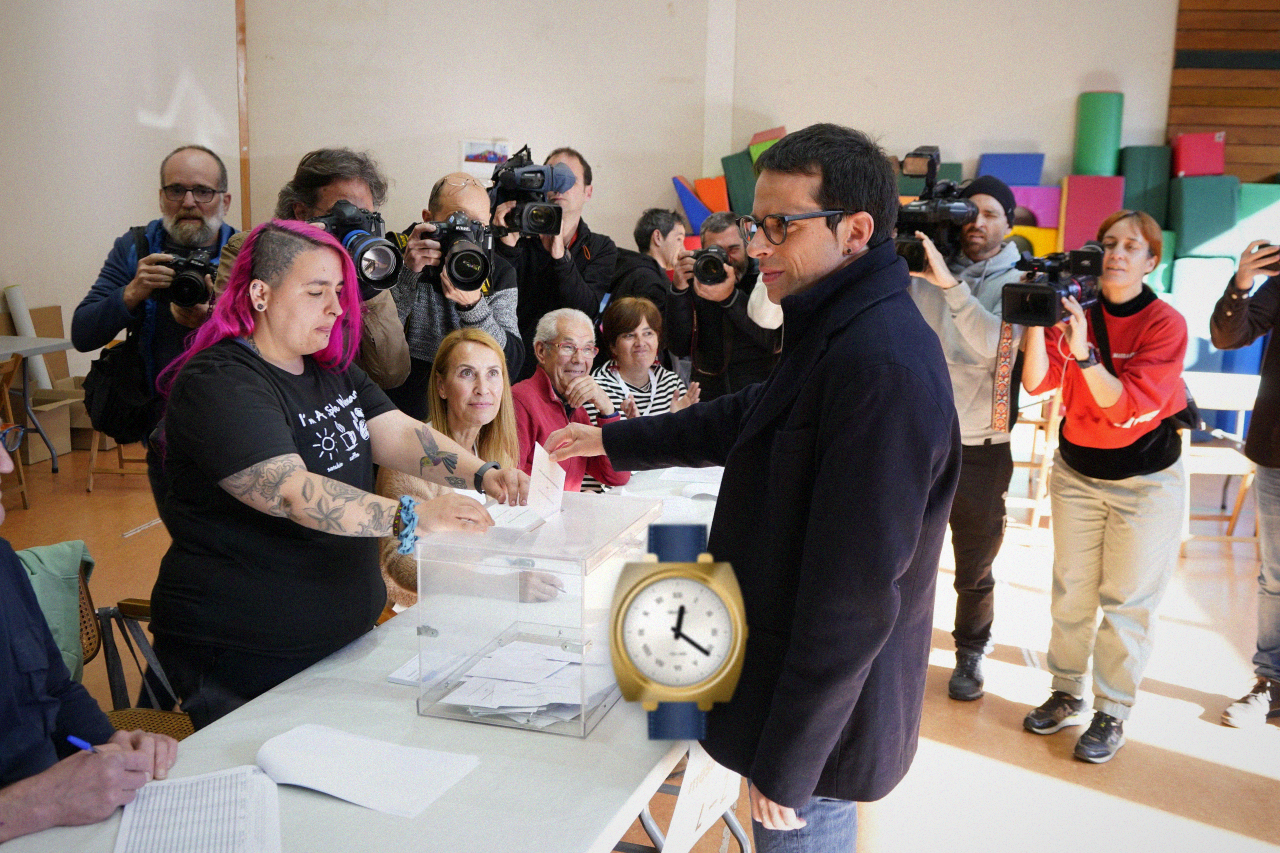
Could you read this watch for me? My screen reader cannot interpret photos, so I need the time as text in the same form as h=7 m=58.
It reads h=12 m=21
